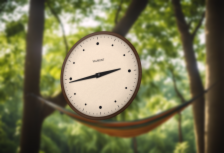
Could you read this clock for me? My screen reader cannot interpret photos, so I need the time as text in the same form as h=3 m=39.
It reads h=2 m=44
